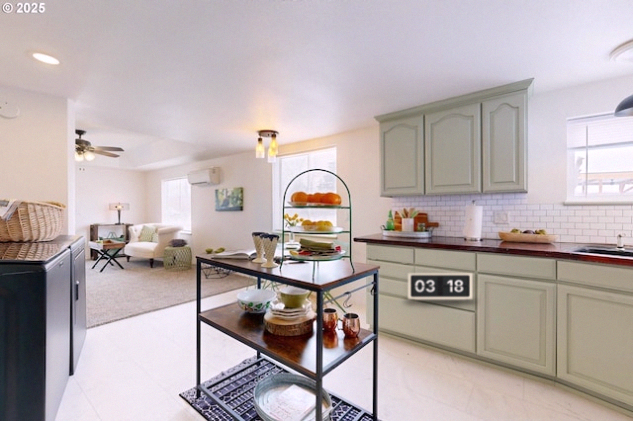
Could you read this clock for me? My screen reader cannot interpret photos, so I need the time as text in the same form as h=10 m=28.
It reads h=3 m=18
